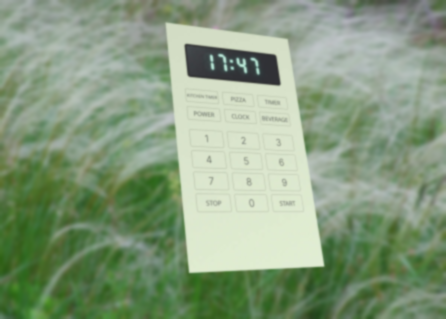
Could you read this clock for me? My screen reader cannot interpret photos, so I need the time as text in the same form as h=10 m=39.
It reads h=17 m=47
